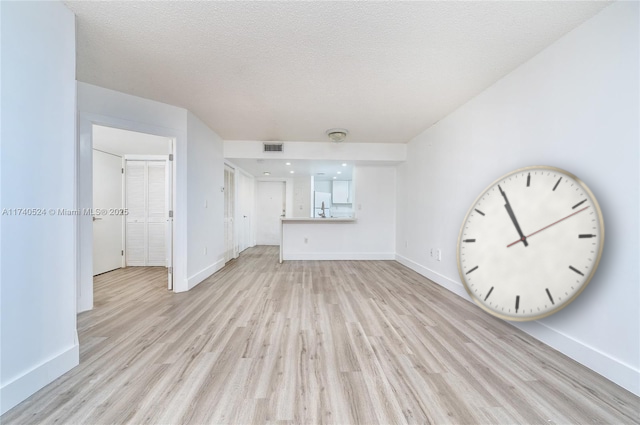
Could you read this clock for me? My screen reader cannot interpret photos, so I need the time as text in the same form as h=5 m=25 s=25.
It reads h=10 m=55 s=11
